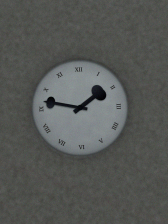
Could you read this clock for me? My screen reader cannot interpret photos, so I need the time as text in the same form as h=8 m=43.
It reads h=1 m=47
